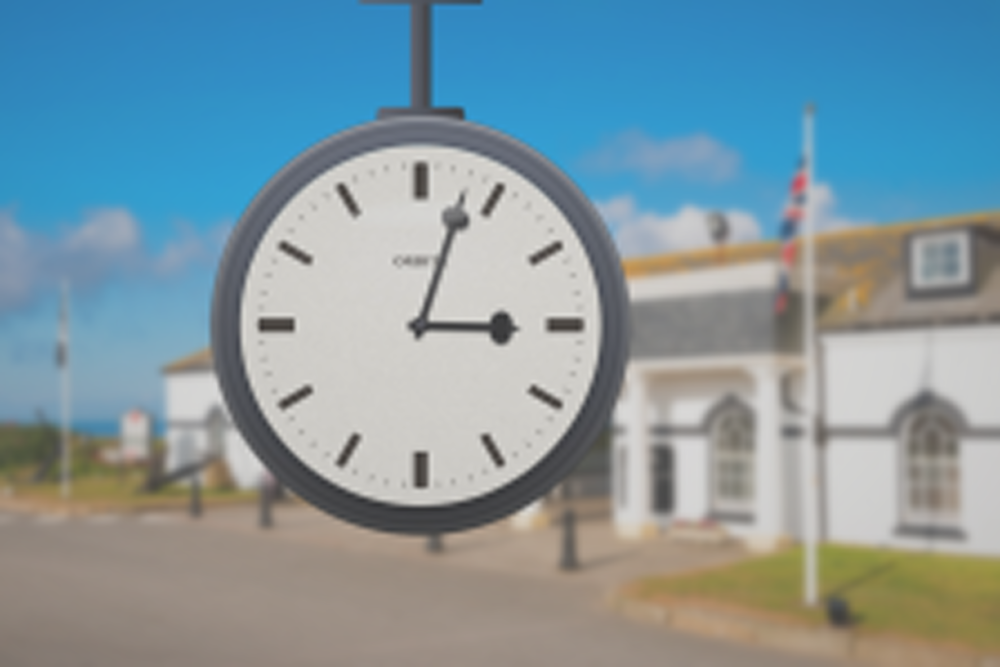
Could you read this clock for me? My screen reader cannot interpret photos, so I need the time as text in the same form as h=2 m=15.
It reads h=3 m=3
